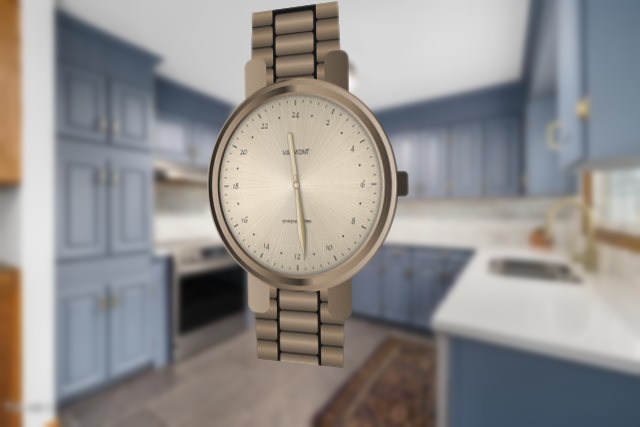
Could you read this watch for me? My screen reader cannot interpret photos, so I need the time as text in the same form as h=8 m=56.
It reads h=23 m=29
